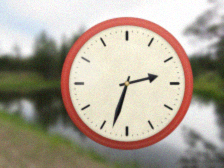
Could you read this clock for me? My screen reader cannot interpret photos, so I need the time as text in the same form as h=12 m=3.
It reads h=2 m=33
